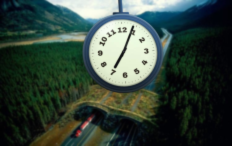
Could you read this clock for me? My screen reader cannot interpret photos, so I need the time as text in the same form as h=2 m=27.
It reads h=7 m=4
